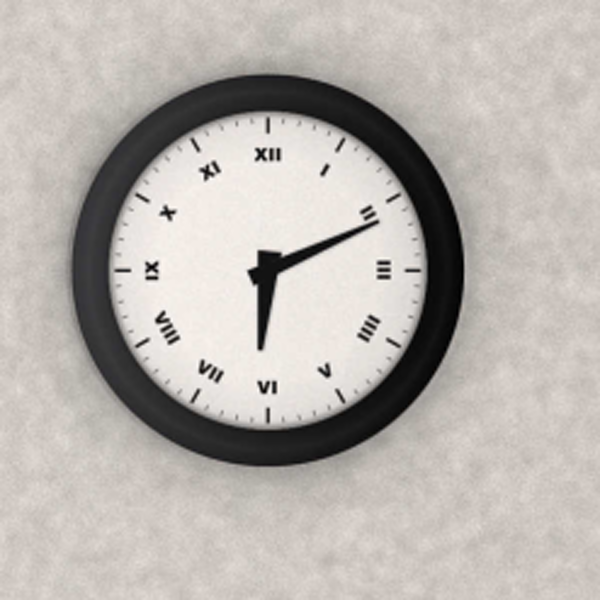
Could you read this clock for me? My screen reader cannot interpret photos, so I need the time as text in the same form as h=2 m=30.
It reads h=6 m=11
